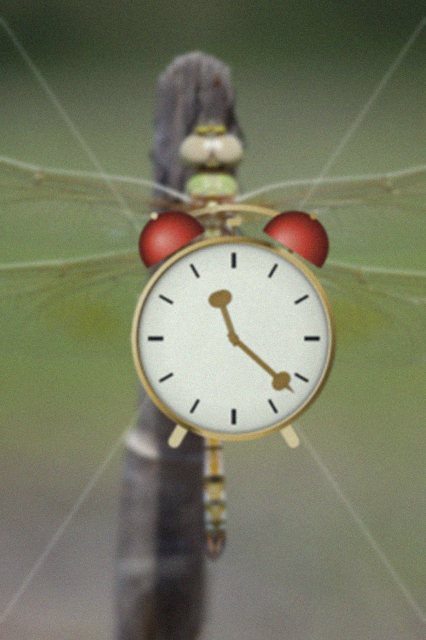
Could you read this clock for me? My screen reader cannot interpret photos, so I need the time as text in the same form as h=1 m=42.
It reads h=11 m=22
